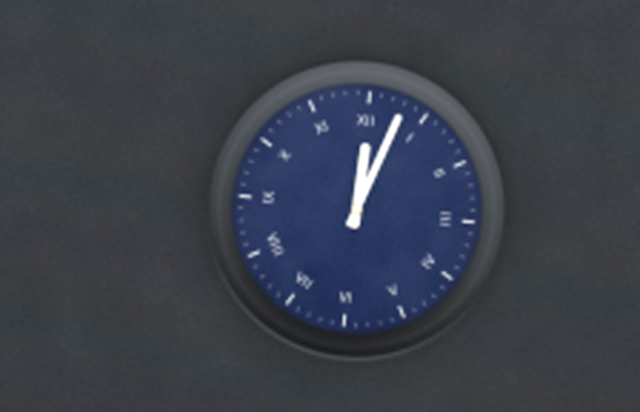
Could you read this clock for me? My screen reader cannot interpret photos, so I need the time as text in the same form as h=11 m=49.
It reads h=12 m=3
